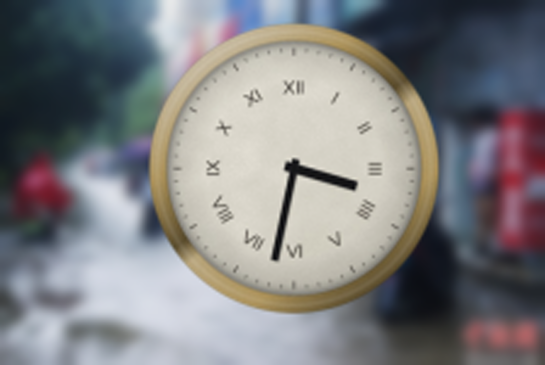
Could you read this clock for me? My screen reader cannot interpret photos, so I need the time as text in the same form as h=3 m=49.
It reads h=3 m=32
